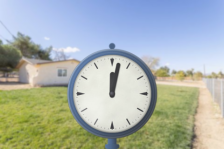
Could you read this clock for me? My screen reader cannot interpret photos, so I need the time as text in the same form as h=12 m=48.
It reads h=12 m=2
